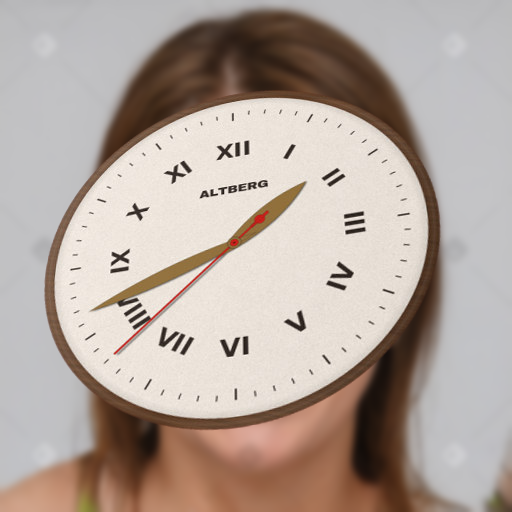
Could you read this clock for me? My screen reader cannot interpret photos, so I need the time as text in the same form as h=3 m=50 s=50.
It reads h=1 m=41 s=38
